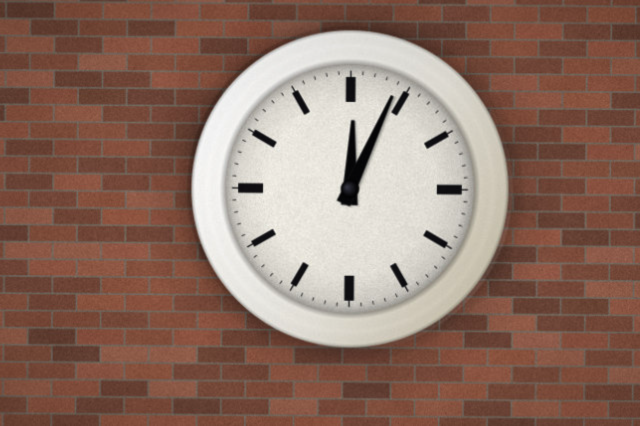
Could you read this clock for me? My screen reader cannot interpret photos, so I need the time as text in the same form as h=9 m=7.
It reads h=12 m=4
